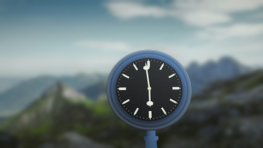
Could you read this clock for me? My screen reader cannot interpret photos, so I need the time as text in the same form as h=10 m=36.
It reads h=5 m=59
